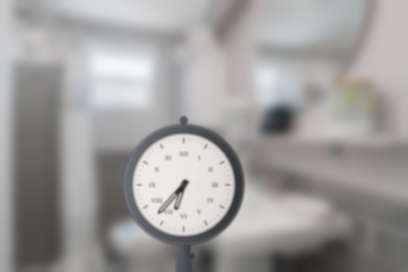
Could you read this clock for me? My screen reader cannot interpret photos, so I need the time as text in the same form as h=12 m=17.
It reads h=6 m=37
